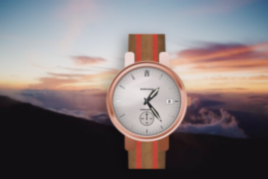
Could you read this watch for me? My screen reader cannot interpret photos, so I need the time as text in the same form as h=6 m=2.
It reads h=1 m=24
